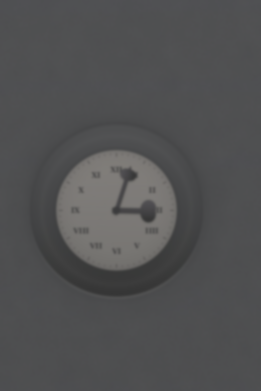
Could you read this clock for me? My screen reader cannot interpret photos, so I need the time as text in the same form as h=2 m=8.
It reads h=3 m=3
